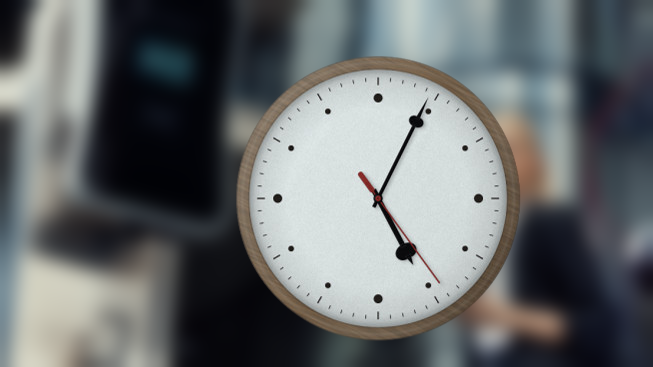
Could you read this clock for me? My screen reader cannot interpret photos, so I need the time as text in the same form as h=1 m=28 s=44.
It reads h=5 m=4 s=24
